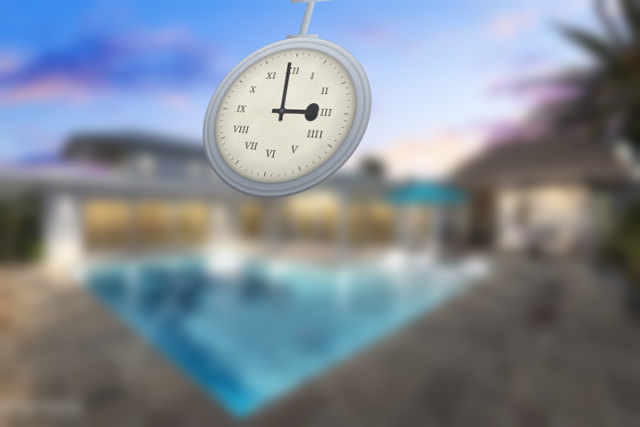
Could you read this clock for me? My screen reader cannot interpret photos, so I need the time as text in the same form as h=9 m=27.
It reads h=2 m=59
